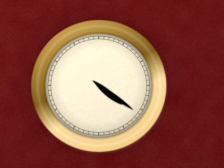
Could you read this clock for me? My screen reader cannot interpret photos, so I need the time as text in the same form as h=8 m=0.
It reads h=4 m=21
